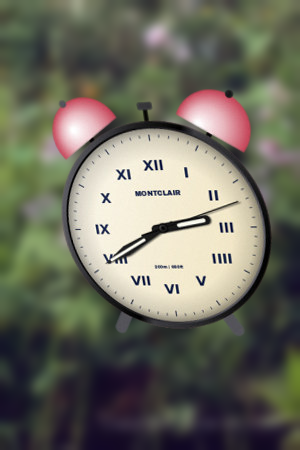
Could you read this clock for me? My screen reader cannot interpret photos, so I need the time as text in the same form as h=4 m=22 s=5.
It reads h=2 m=40 s=12
